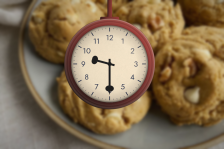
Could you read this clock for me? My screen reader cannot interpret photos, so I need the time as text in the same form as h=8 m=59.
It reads h=9 m=30
